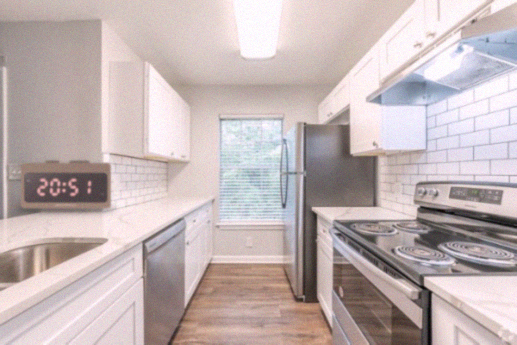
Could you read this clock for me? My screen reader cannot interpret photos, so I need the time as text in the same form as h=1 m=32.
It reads h=20 m=51
